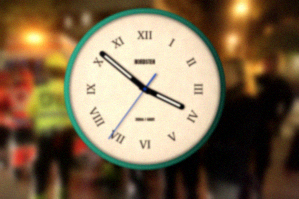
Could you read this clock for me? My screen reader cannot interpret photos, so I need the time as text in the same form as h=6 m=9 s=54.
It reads h=3 m=51 s=36
